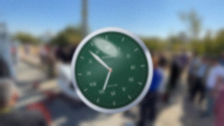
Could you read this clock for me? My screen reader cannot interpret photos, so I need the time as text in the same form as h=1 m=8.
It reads h=6 m=53
